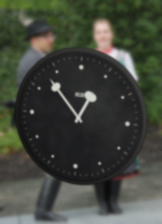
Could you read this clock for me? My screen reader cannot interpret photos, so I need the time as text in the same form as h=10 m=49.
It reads h=12 m=53
